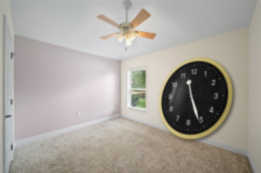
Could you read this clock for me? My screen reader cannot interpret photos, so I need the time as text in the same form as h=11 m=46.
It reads h=11 m=26
